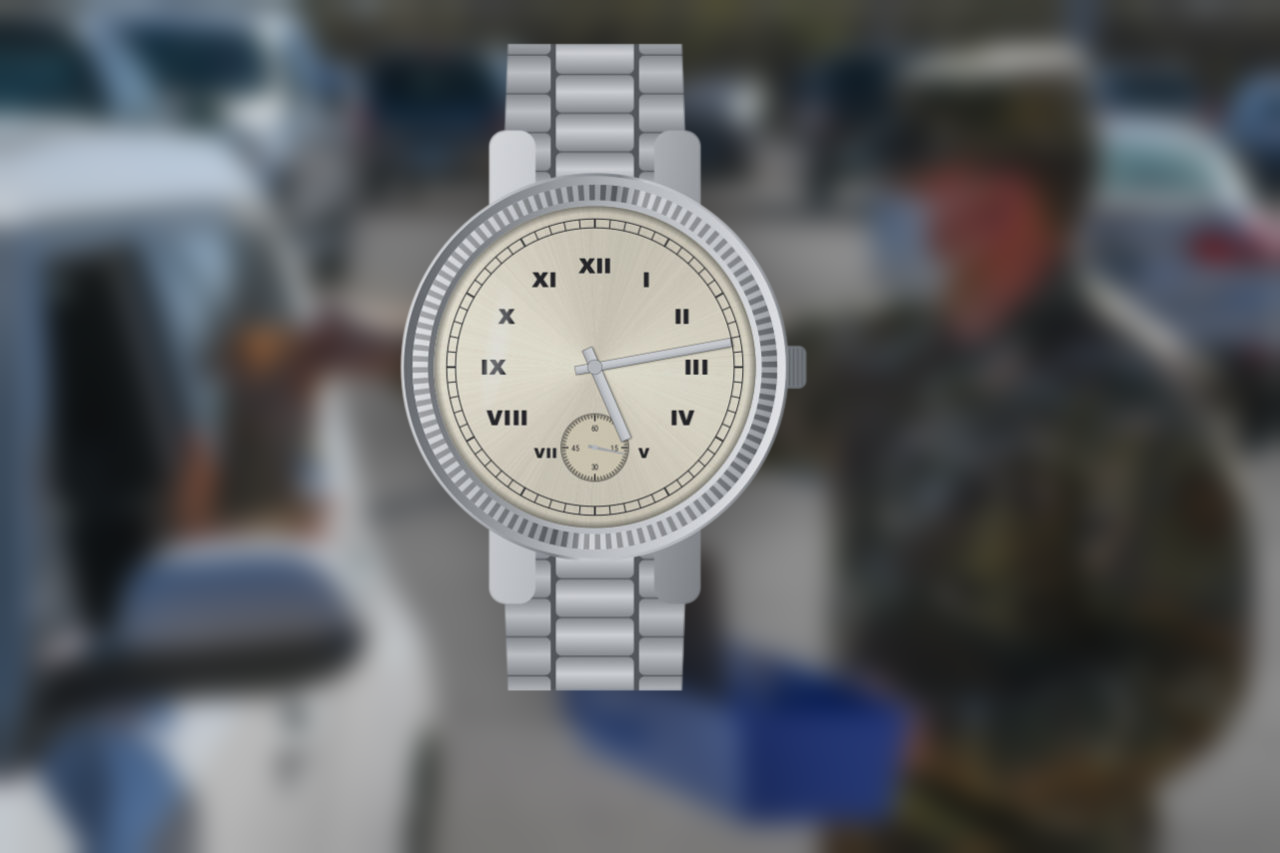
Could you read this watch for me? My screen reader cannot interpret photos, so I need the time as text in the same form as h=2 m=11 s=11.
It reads h=5 m=13 s=17
